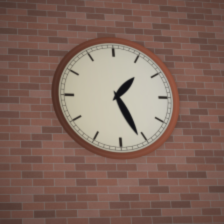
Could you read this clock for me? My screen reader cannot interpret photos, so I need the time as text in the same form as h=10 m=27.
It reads h=1 m=26
